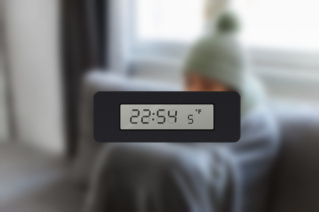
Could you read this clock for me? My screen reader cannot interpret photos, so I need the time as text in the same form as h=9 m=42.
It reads h=22 m=54
